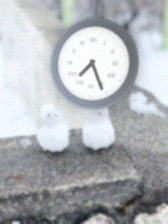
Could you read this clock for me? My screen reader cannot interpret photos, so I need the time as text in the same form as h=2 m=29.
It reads h=7 m=26
